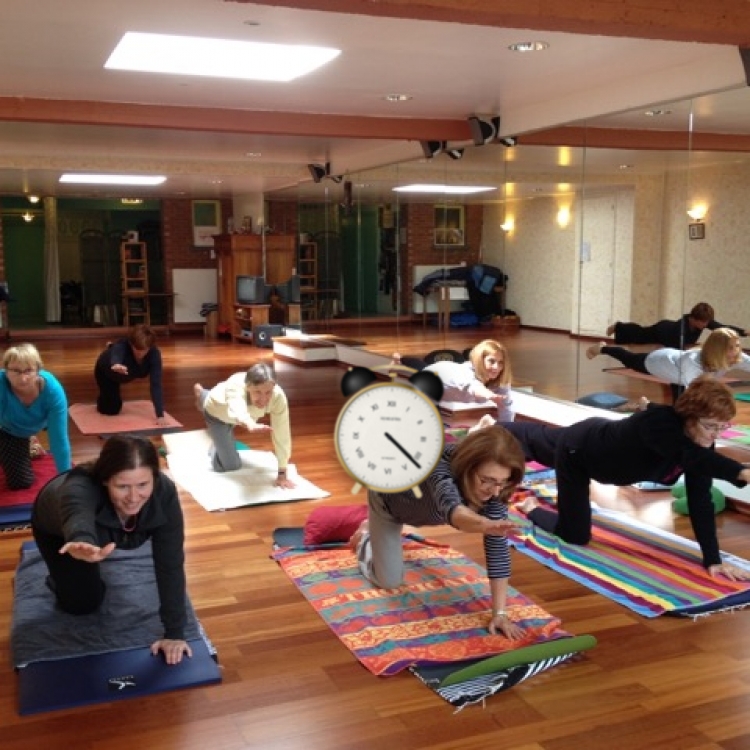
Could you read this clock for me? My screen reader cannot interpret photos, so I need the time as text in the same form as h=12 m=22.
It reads h=4 m=22
